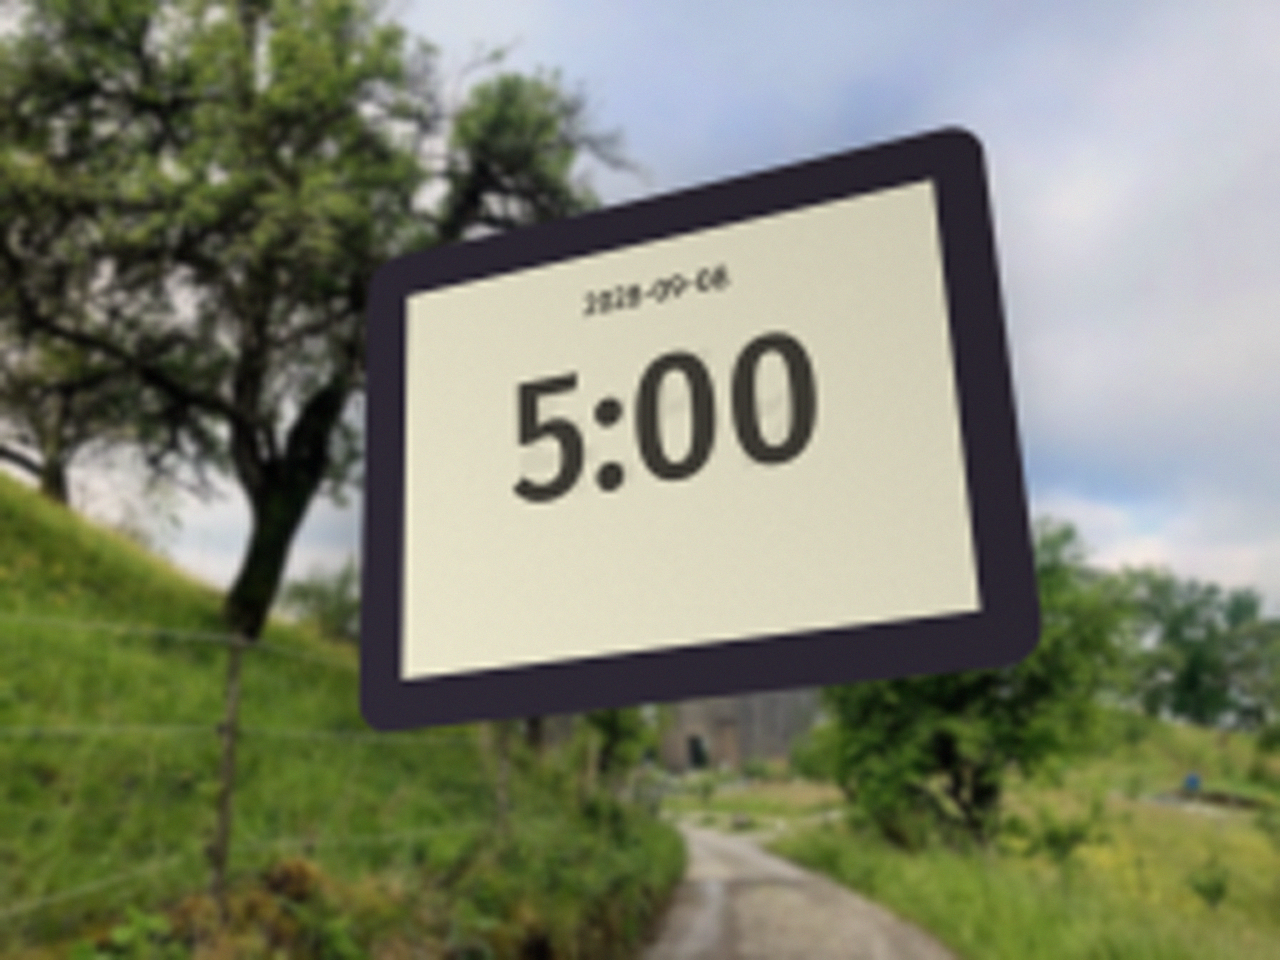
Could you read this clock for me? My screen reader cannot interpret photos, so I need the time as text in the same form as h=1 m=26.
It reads h=5 m=0
